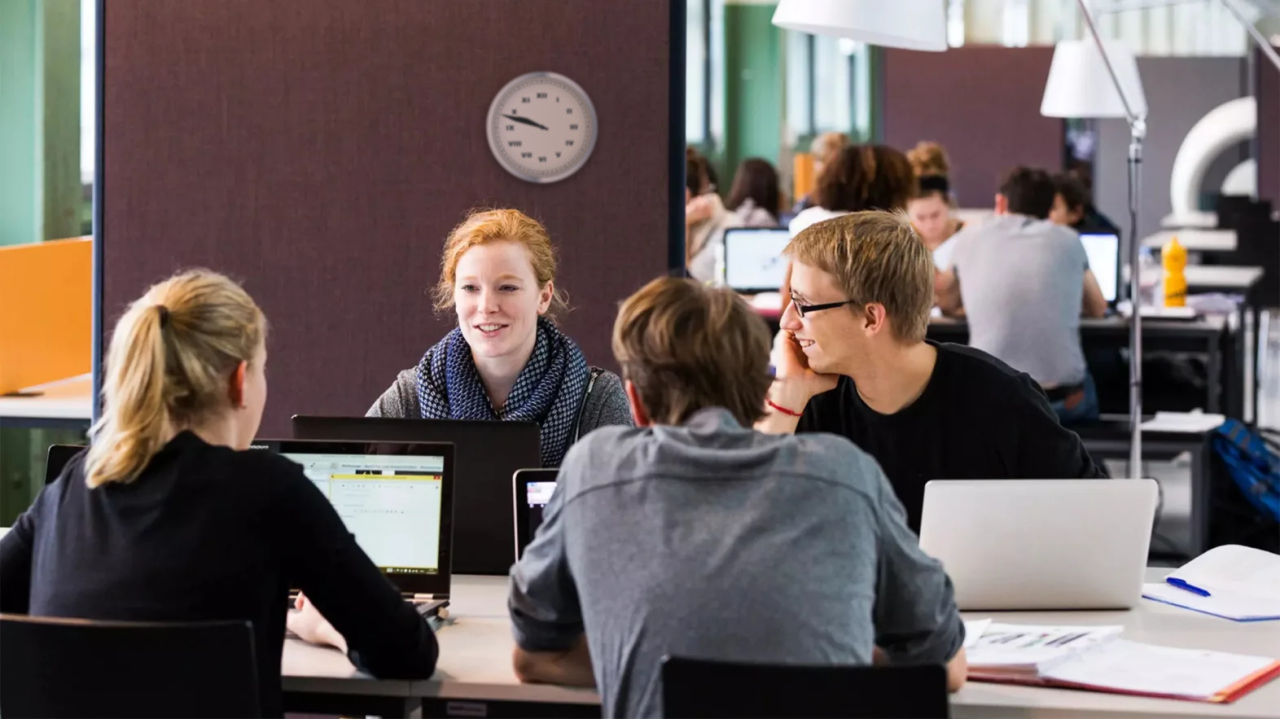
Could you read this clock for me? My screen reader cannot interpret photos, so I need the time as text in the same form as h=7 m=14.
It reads h=9 m=48
